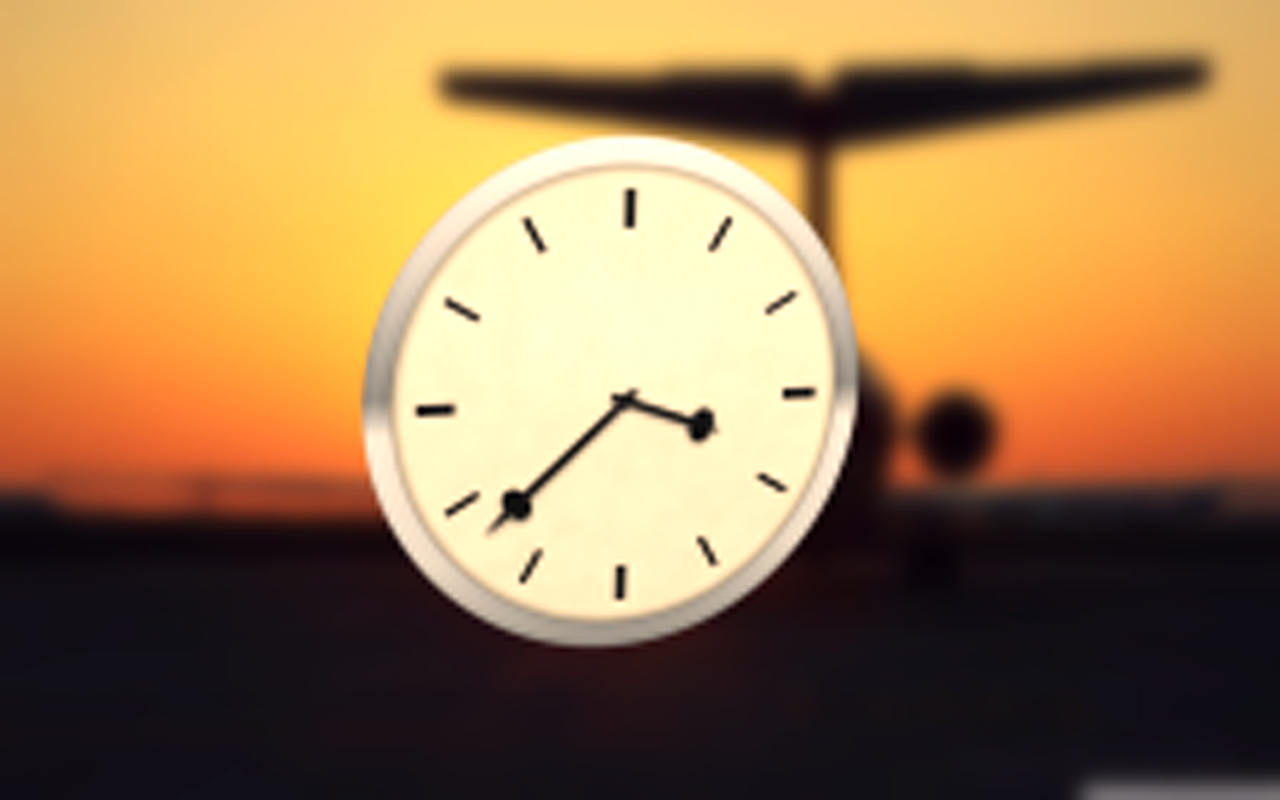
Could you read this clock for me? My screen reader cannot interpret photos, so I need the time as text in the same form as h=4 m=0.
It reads h=3 m=38
